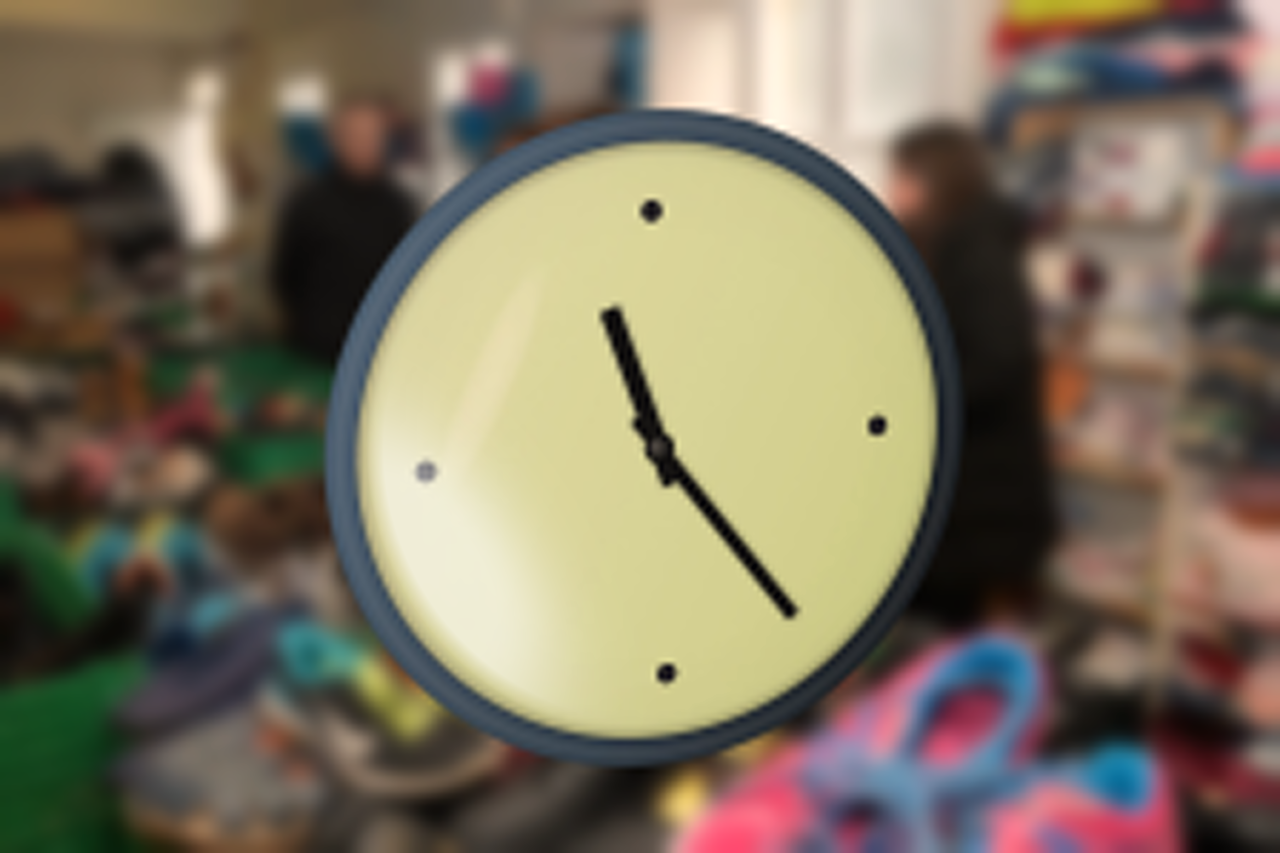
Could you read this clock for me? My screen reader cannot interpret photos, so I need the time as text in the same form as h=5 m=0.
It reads h=11 m=24
